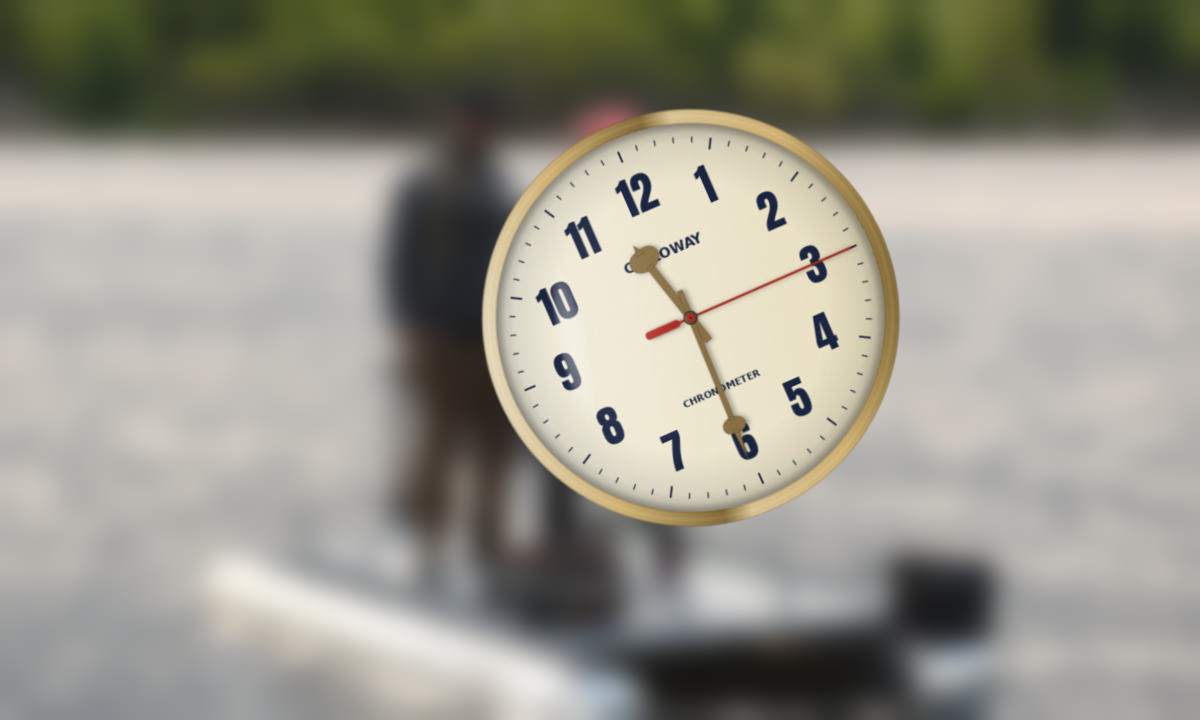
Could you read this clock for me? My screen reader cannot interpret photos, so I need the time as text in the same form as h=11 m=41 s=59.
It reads h=11 m=30 s=15
